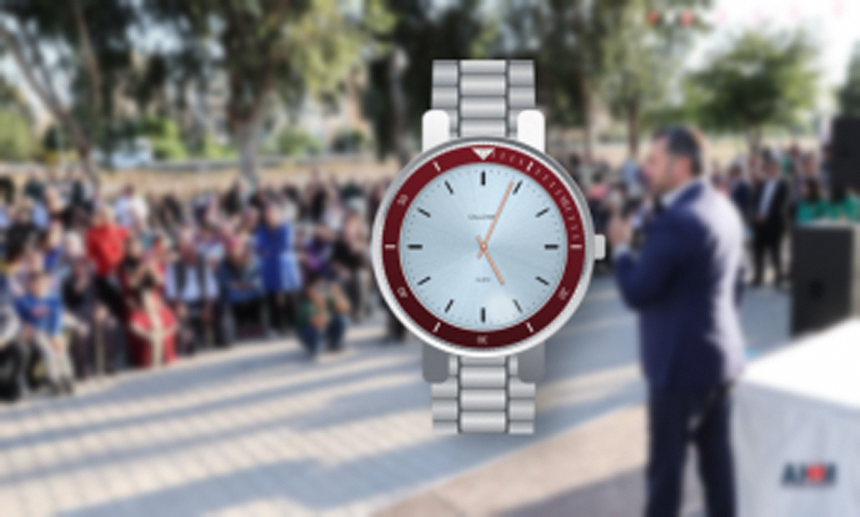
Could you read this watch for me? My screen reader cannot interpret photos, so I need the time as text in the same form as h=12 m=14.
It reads h=5 m=4
